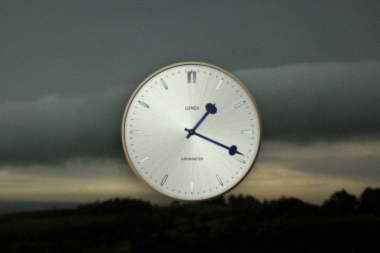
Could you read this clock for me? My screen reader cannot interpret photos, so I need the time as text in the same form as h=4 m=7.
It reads h=1 m=19
